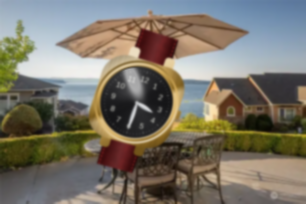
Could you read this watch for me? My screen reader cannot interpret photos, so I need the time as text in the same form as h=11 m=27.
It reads h=3 m=30
